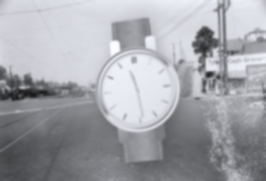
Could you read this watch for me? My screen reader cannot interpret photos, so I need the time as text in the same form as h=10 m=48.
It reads h=11 m=29
